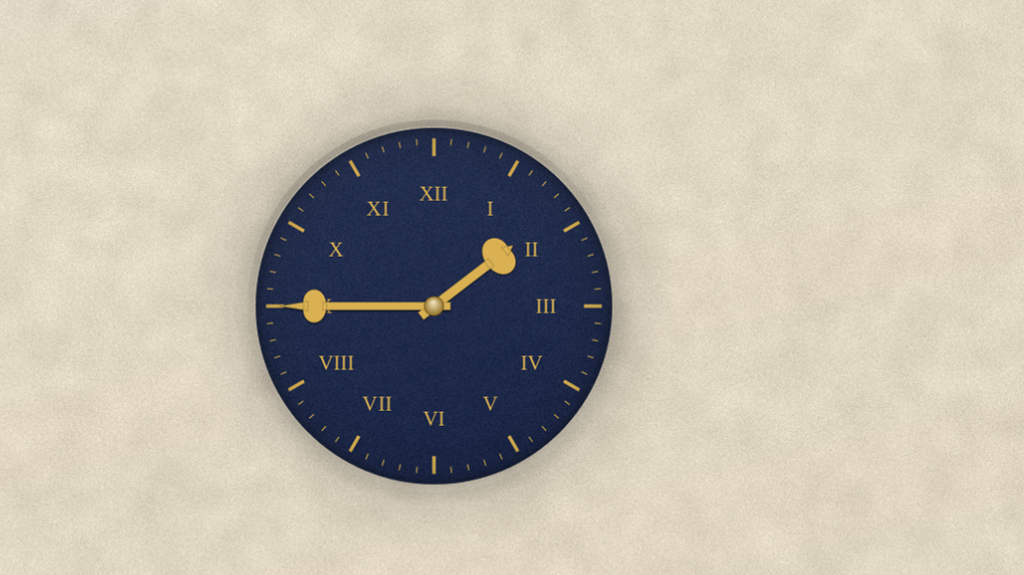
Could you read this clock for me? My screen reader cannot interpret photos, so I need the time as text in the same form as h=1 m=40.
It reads h=1 m=45
